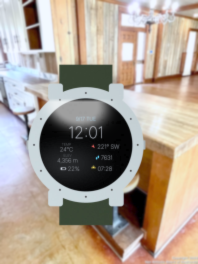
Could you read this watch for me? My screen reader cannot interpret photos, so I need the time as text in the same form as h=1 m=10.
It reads h=12 m=1
